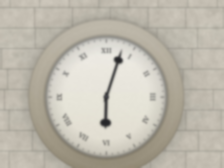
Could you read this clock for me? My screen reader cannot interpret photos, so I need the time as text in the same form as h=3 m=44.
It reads h=6 m=3
